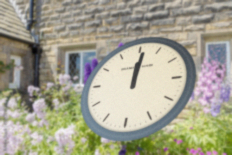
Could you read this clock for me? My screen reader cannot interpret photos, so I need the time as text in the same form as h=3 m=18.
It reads h=12 m=1
